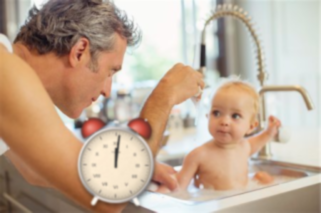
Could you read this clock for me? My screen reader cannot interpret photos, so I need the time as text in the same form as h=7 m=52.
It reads h=12 m=1
